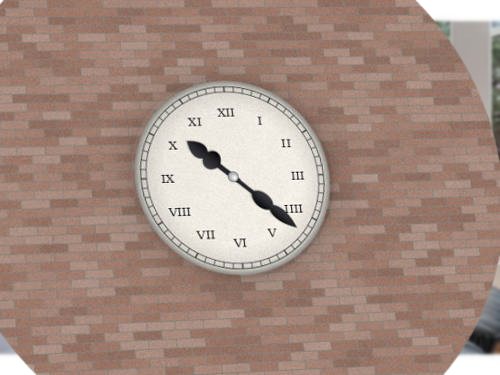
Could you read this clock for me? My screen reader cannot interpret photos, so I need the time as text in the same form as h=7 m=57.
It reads h=10 m=22
